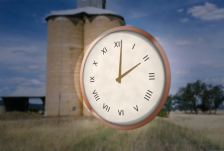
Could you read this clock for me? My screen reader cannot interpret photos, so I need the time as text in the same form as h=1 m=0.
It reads h=2 m=1
